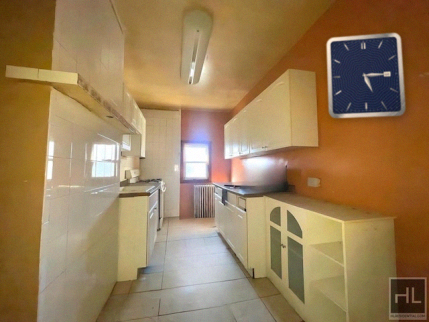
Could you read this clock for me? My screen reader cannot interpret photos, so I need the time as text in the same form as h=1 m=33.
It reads h=5 m=15
